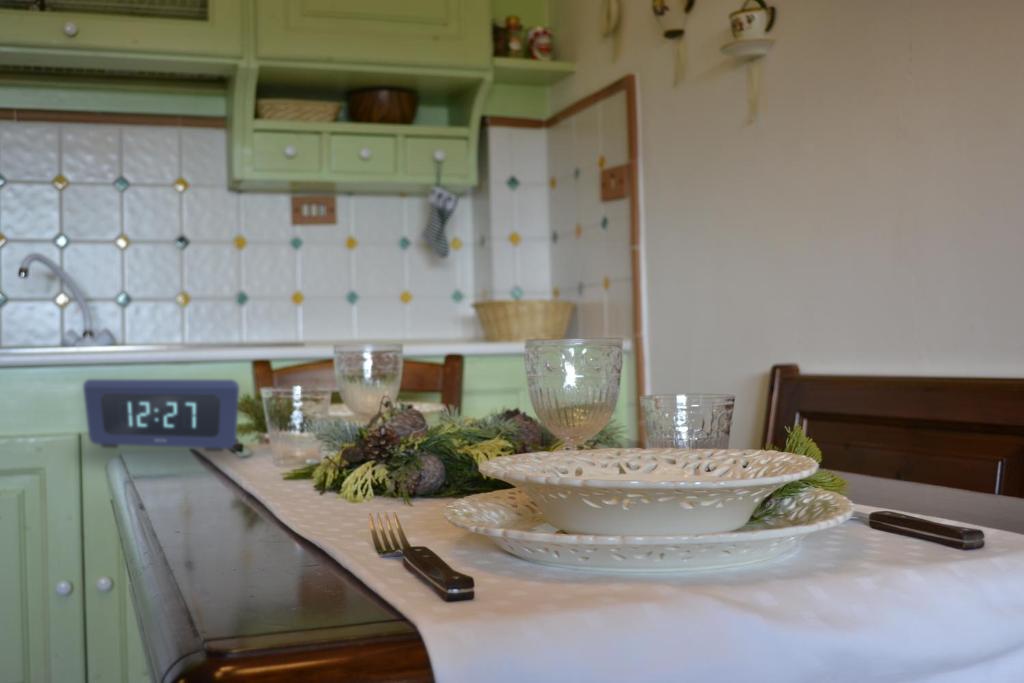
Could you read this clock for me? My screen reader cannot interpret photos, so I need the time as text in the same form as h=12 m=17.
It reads h=12 m=27
